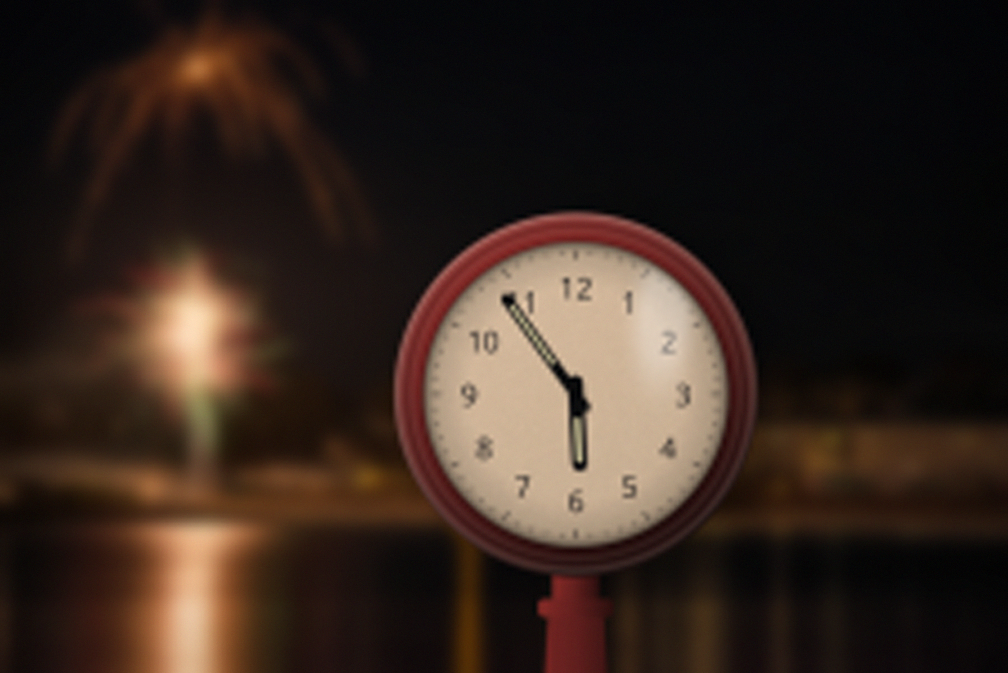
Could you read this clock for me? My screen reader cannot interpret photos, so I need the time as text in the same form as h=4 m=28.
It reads h=5 m=54
